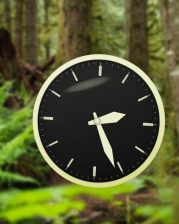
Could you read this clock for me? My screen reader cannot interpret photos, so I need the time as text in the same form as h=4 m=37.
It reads h=2 m=26
